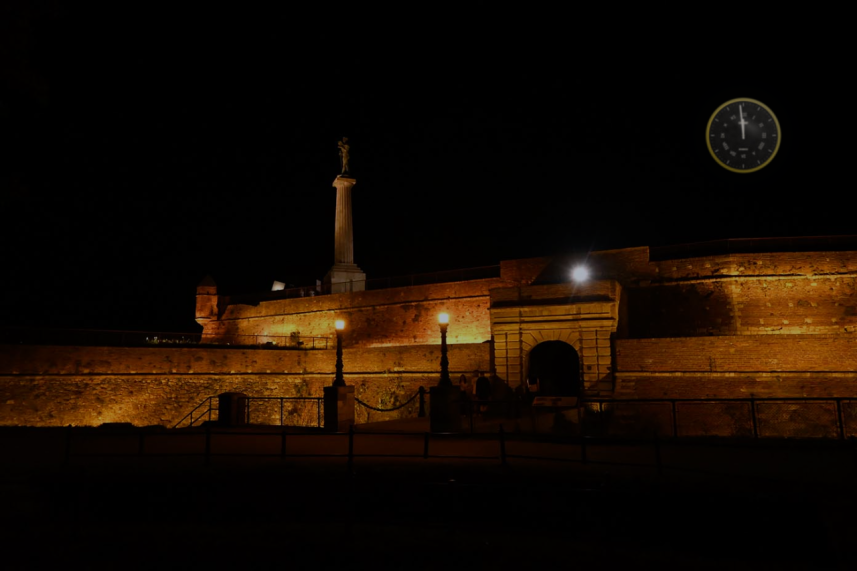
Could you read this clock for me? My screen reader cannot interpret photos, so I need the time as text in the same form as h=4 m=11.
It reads h=11 m=59
